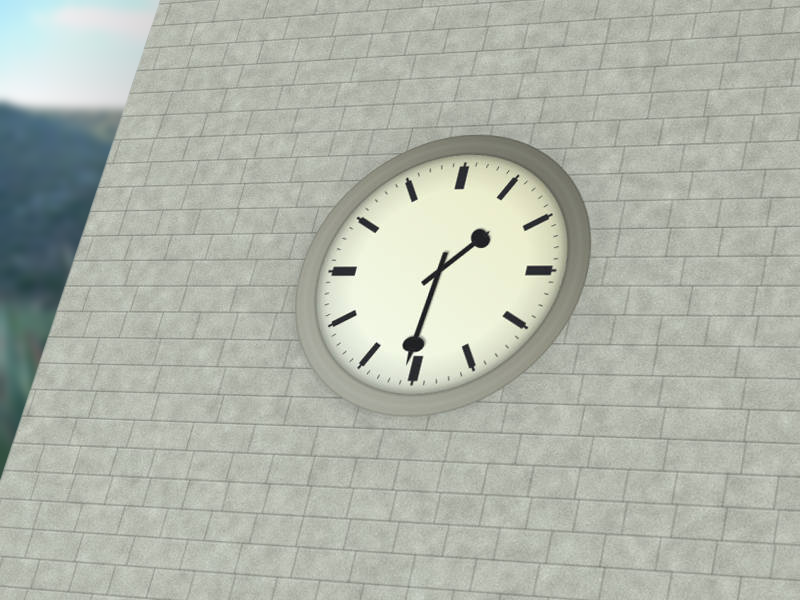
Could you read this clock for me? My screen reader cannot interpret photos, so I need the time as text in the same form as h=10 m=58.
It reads h=1 m=31
